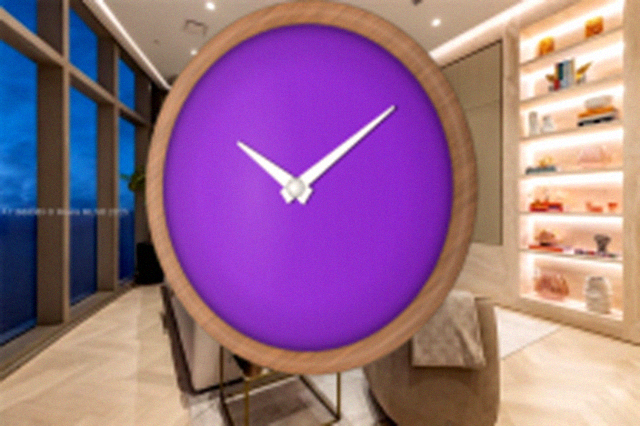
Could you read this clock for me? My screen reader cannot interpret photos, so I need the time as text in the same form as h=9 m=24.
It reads h=10 m=9
